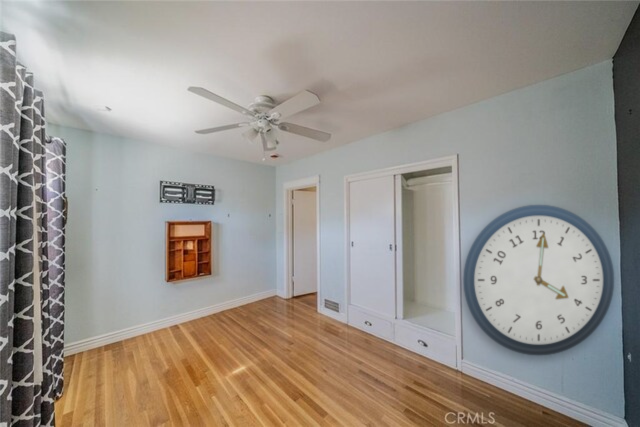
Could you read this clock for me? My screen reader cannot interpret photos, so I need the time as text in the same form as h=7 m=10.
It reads h=4 m=1
